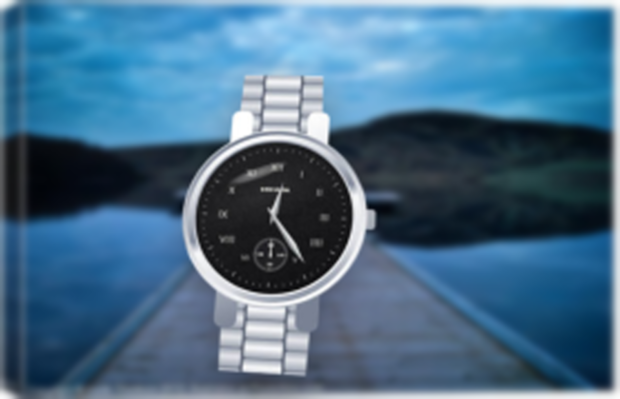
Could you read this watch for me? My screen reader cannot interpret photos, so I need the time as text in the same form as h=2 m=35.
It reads h=12 m=24
